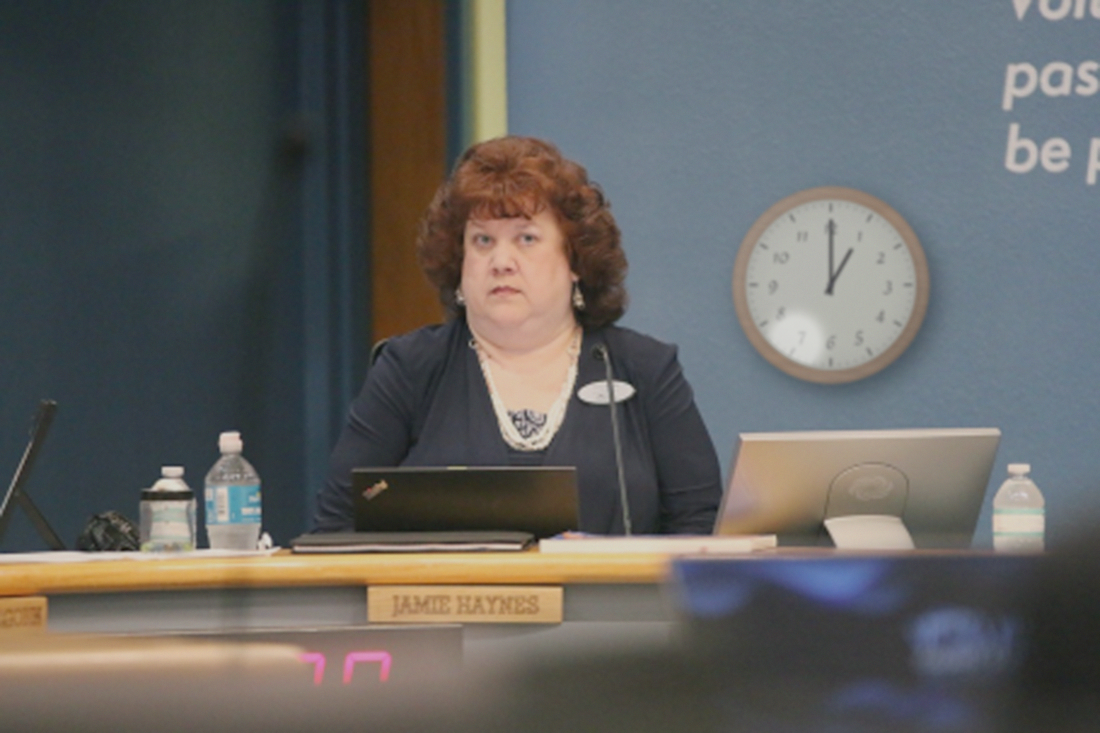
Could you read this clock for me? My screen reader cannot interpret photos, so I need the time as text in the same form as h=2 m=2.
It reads h=1 m=0
